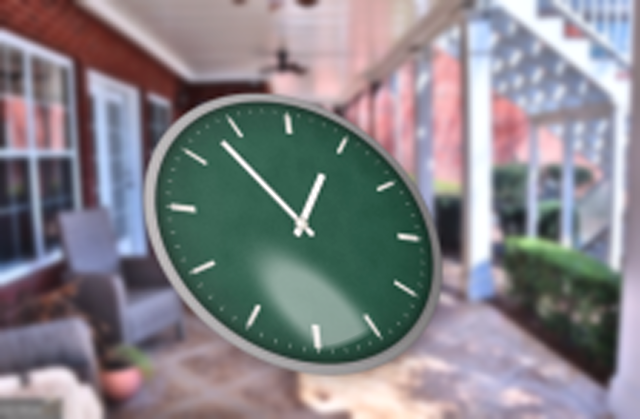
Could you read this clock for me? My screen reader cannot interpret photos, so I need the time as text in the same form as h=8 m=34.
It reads h=12 m=53
